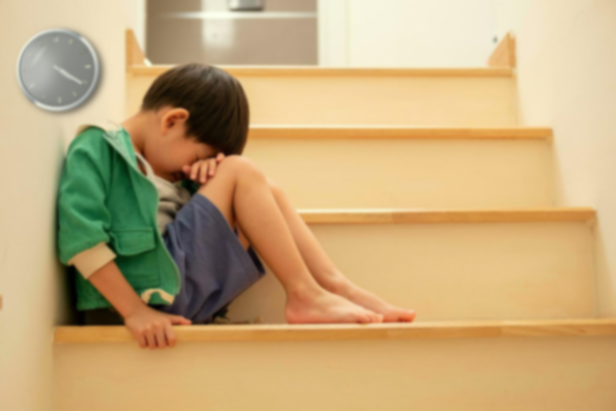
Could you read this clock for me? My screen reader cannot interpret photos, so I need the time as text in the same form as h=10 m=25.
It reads h=4 m=21
